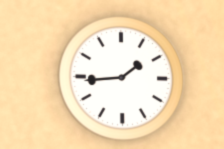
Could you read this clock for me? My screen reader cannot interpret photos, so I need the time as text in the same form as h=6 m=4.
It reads h=1 m=44
